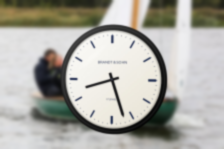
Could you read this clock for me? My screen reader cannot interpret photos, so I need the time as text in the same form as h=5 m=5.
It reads h=8 m=27
